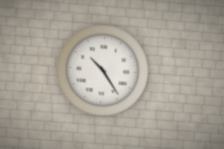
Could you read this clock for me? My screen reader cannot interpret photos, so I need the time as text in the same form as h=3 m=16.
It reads h=10 m=24
